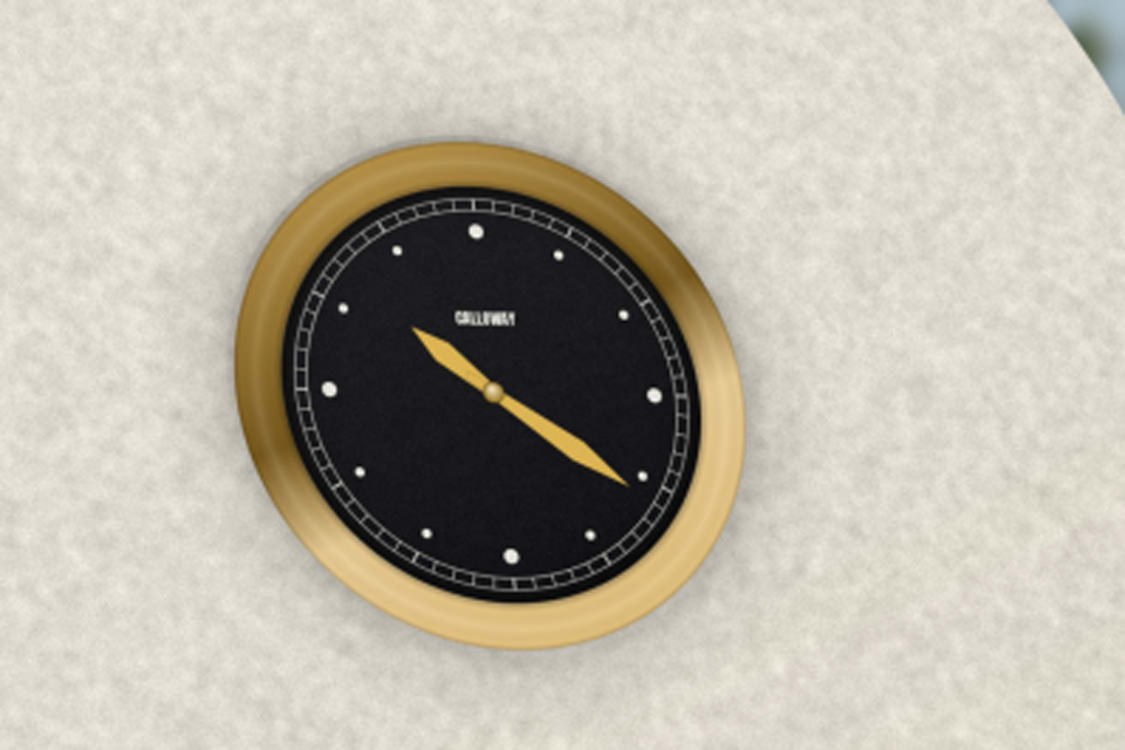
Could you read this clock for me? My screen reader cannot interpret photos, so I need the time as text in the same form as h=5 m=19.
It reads h=10 m=21
